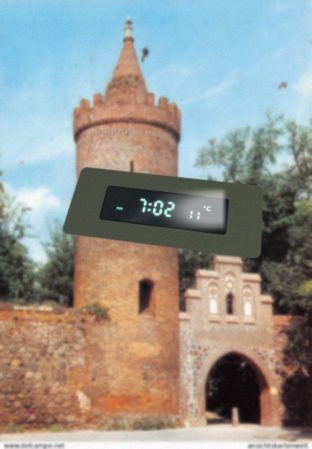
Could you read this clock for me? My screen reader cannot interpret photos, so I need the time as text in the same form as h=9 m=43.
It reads h=7 m=2
